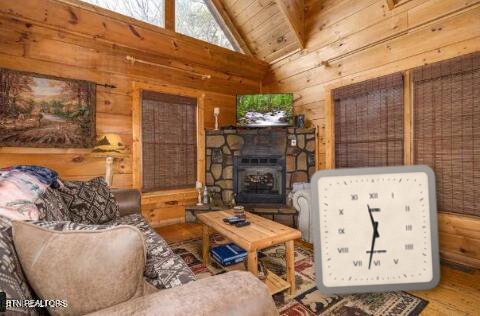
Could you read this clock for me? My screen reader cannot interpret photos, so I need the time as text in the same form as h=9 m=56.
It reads h=11 m=32
